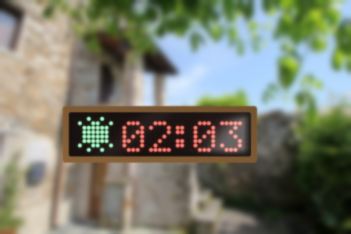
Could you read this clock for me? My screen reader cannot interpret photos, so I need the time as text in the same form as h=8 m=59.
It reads h=2 m=3
